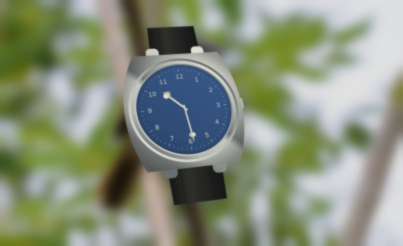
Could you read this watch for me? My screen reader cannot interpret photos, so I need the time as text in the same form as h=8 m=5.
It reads h=10 m=29
